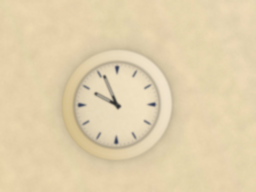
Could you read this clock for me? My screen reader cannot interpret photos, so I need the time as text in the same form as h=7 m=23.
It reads h=9 m=56
